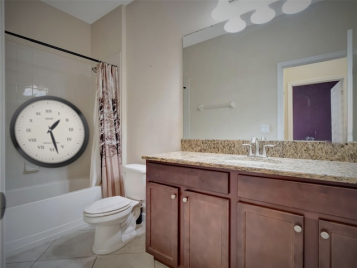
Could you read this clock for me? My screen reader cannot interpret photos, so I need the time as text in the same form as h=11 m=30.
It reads h=1 m=28
